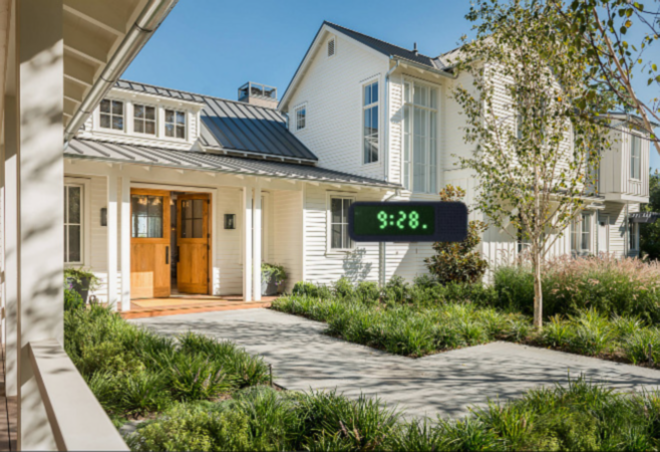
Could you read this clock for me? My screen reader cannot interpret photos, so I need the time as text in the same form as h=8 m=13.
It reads h=9 m=28
